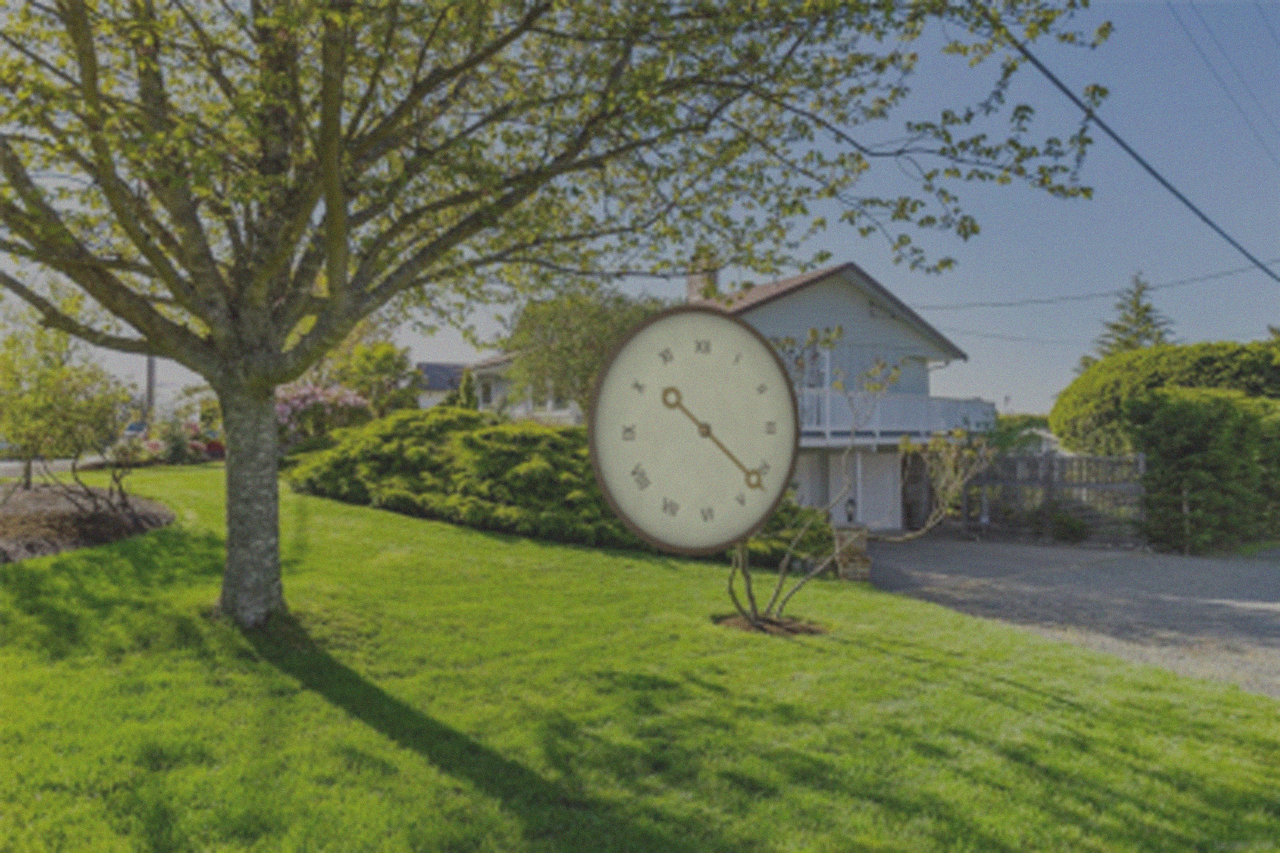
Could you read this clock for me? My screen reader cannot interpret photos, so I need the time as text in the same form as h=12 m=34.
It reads h=10 m=22
